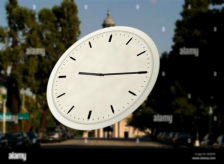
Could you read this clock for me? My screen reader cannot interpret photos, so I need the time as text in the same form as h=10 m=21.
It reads h=9 m=15
